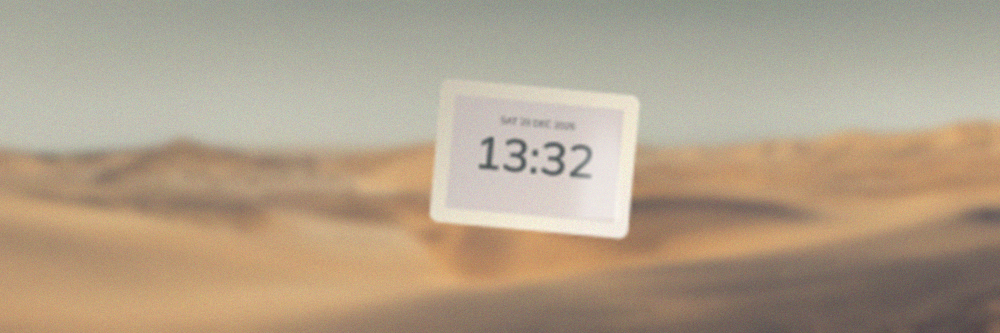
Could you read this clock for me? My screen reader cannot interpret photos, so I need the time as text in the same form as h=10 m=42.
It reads h=13 m=32
